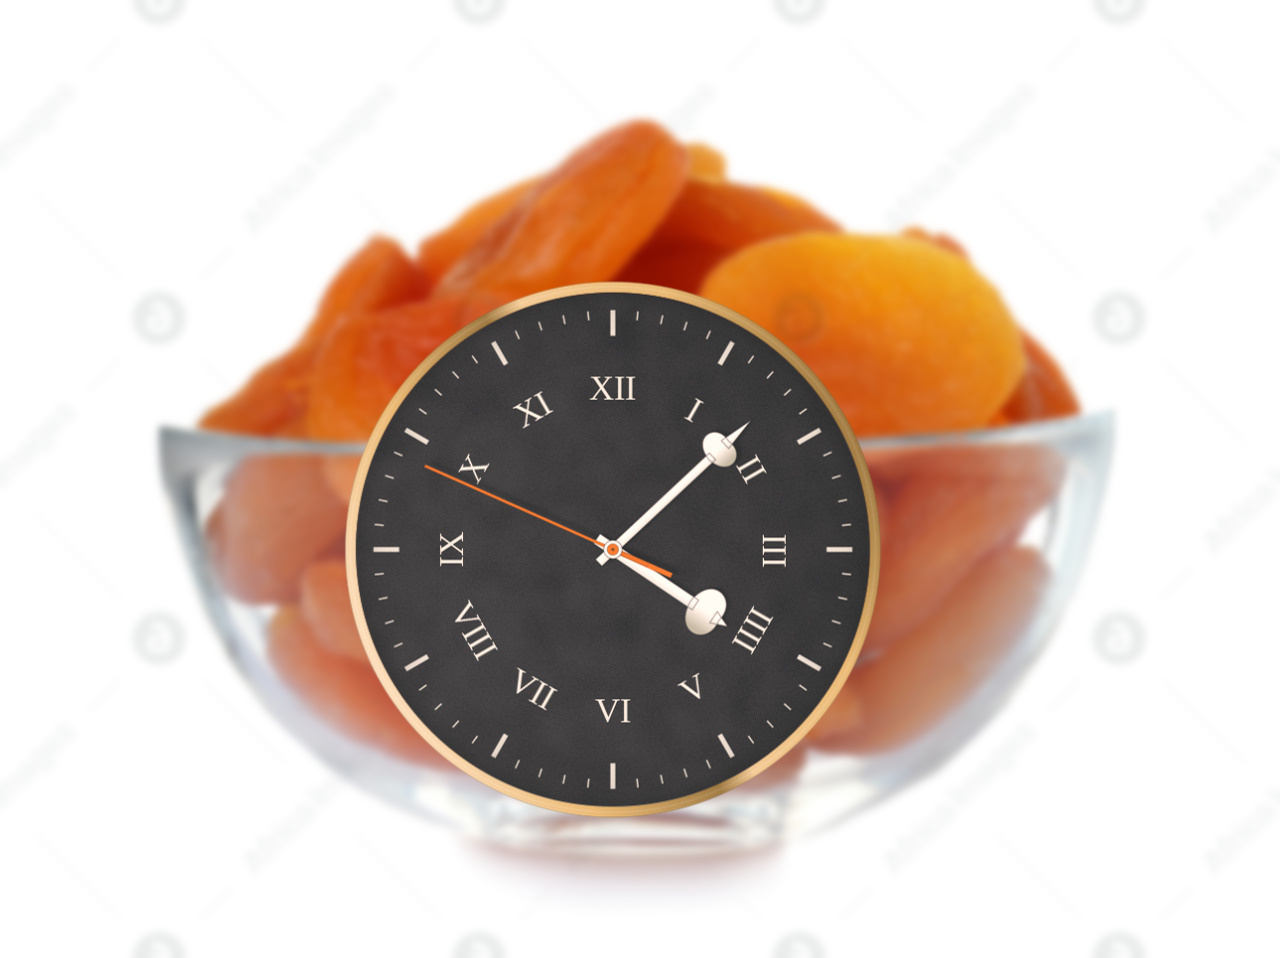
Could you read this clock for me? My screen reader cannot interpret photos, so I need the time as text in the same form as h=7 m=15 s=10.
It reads h=4 m=7 s=49
